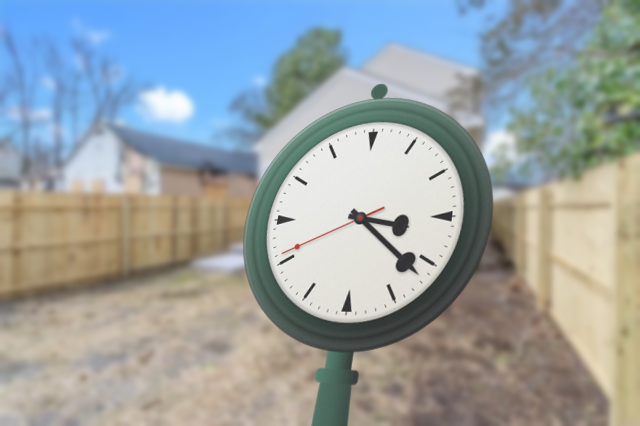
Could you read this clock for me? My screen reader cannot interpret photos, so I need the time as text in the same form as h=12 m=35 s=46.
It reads h=3 m=21 s=41
